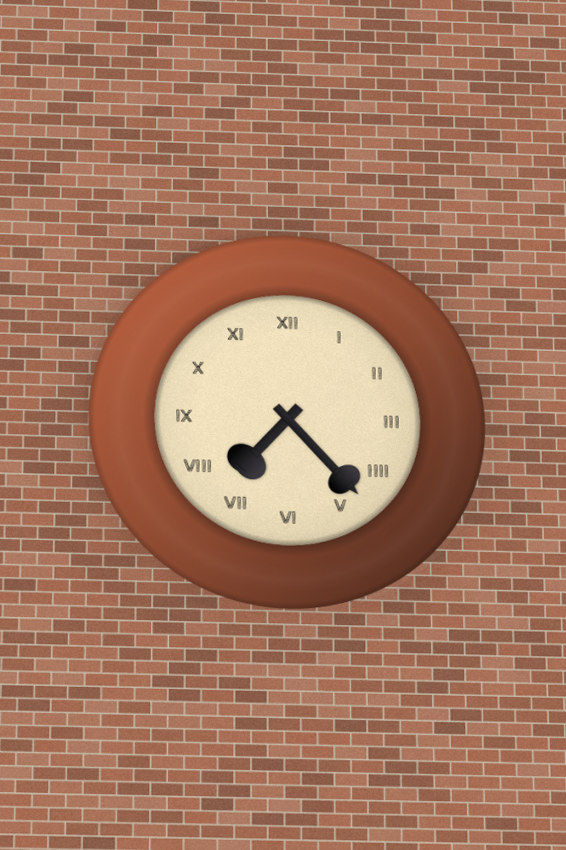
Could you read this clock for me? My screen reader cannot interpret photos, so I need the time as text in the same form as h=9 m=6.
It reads h=7 m=23
